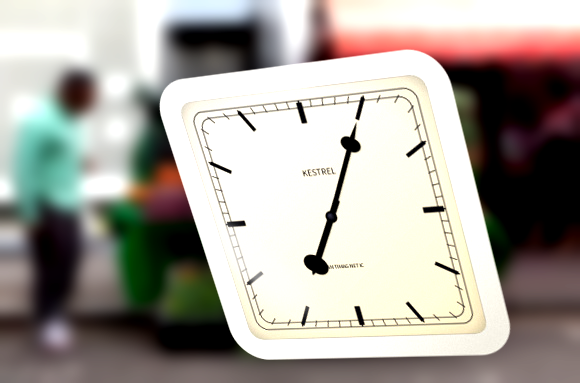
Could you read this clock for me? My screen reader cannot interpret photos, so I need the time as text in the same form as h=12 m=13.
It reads h=7 m=5
